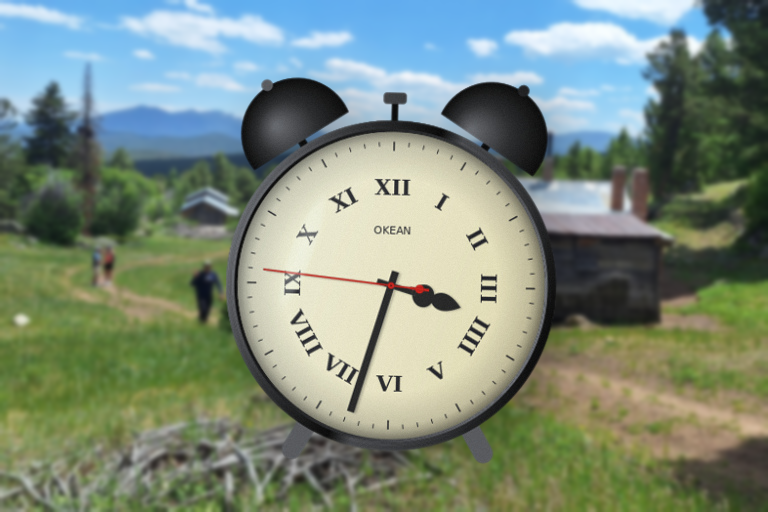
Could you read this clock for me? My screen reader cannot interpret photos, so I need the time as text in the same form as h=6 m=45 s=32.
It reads h=3 m=32 s=46
